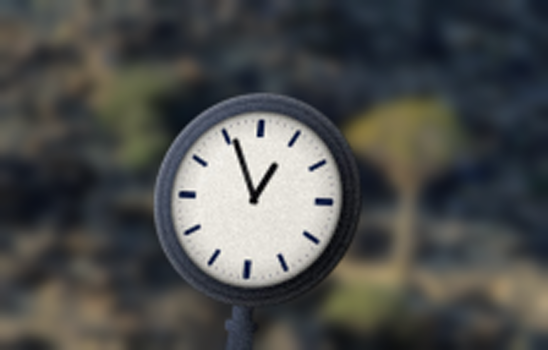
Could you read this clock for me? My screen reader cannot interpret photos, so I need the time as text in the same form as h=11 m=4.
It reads h=12 m=56
